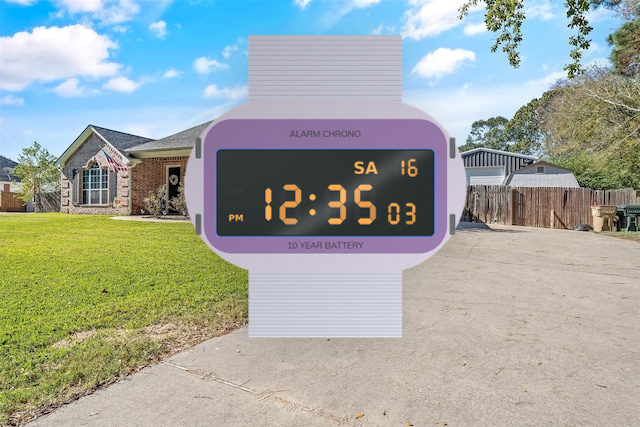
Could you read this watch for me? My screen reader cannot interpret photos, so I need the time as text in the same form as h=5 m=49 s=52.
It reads h=12 m=35 s=3
